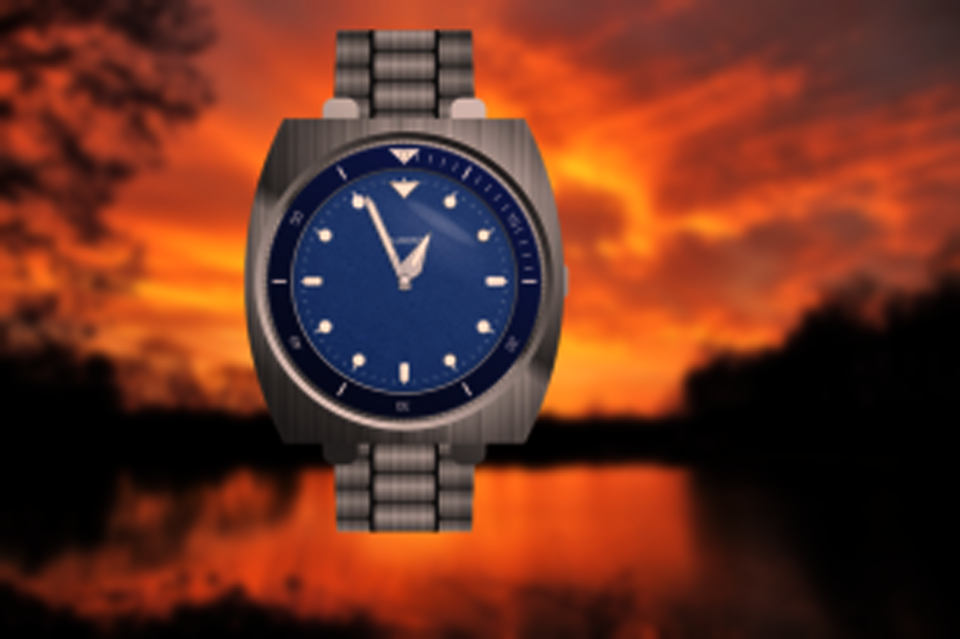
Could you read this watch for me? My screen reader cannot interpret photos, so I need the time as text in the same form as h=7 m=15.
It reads h=12 m=56
